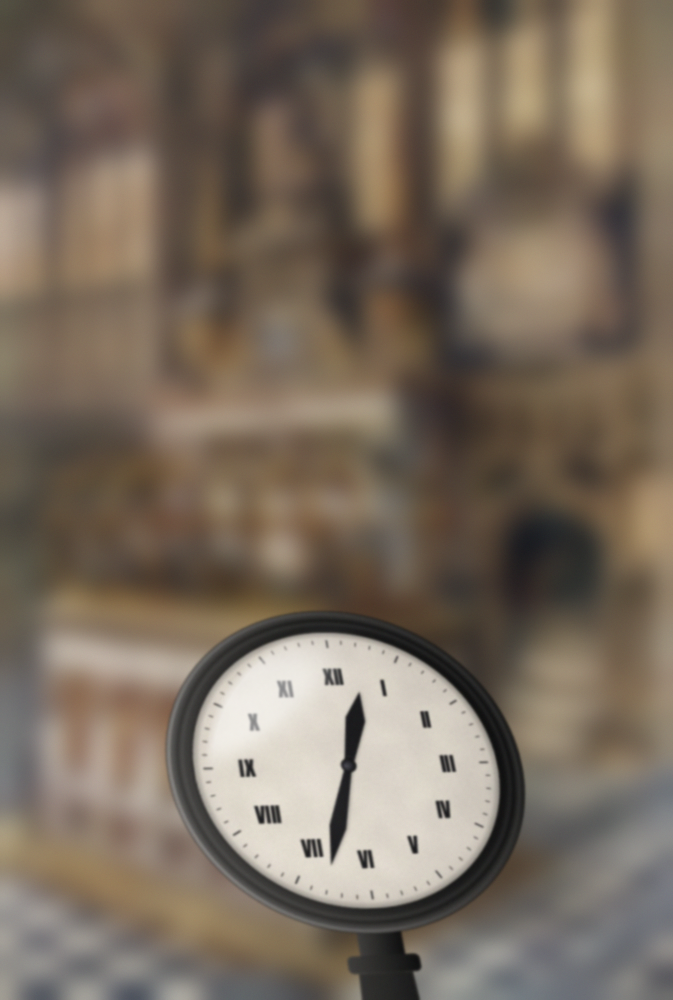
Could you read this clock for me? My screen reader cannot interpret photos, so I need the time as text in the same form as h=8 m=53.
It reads h=12 m=33
